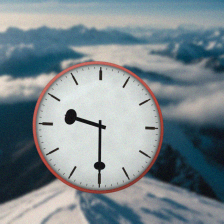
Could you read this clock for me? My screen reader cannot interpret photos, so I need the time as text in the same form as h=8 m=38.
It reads h=9 m=30
